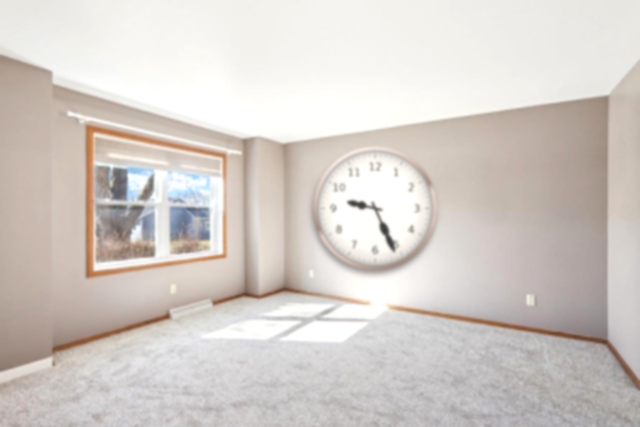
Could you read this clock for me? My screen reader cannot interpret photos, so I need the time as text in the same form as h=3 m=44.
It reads h=9 m=26
